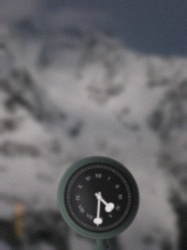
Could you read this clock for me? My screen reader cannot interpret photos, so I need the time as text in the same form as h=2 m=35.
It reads h=4 m=31
